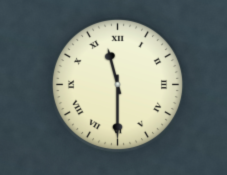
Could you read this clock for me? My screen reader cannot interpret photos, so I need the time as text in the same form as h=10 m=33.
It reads h=11 m=30
